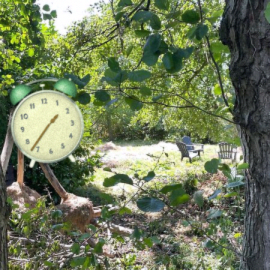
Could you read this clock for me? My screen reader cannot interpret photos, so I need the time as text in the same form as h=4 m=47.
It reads h=1 m=37
